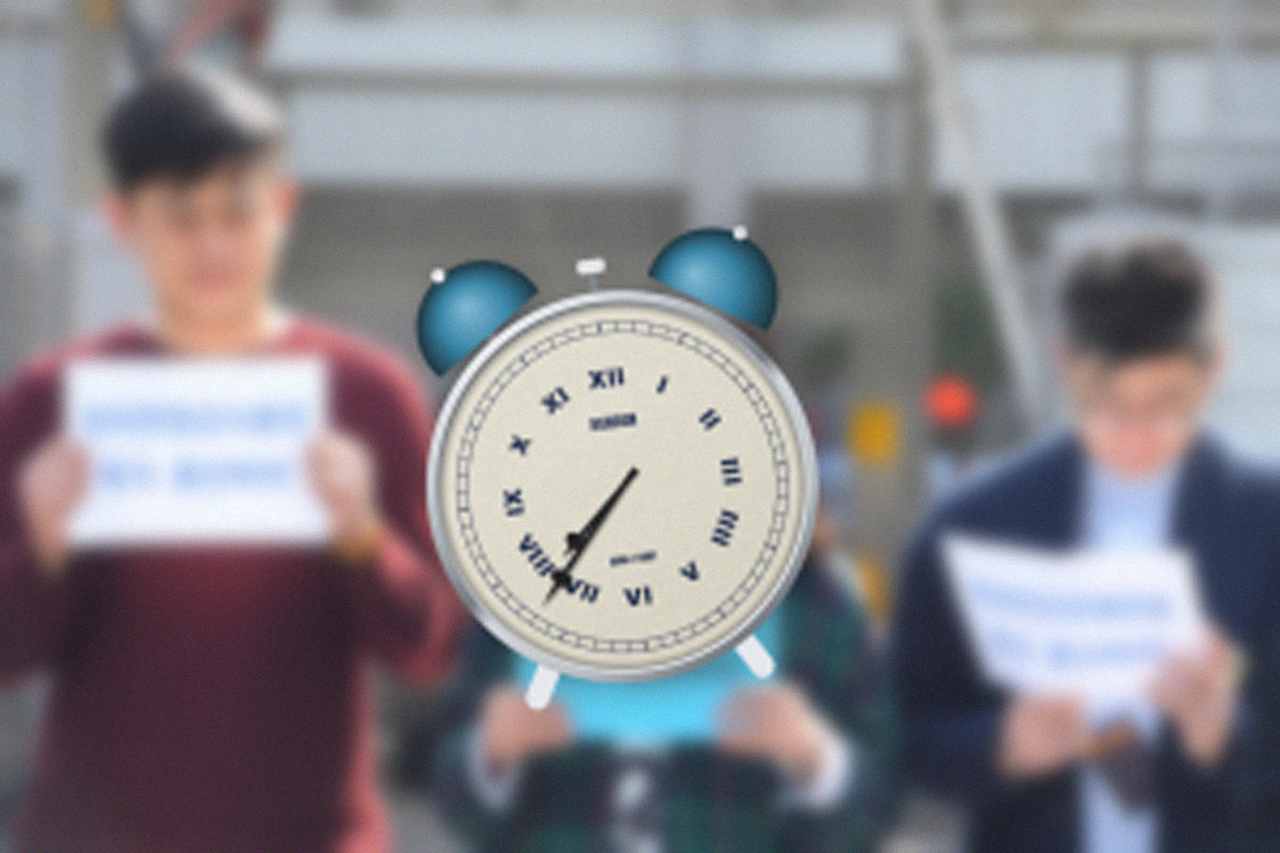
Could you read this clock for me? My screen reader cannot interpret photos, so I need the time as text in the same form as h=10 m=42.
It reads h=7 m=37
